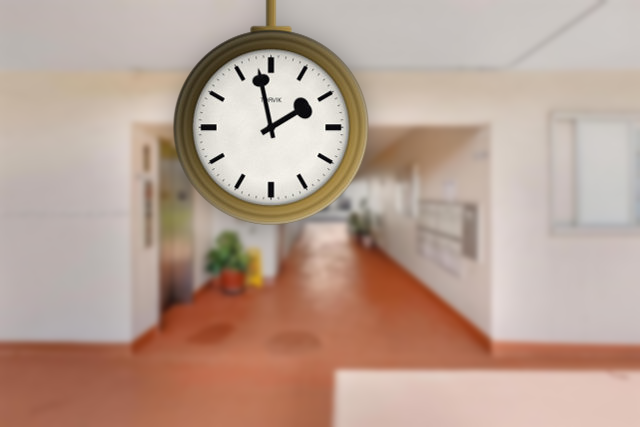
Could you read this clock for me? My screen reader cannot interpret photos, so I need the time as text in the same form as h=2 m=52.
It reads h=1 m=58
